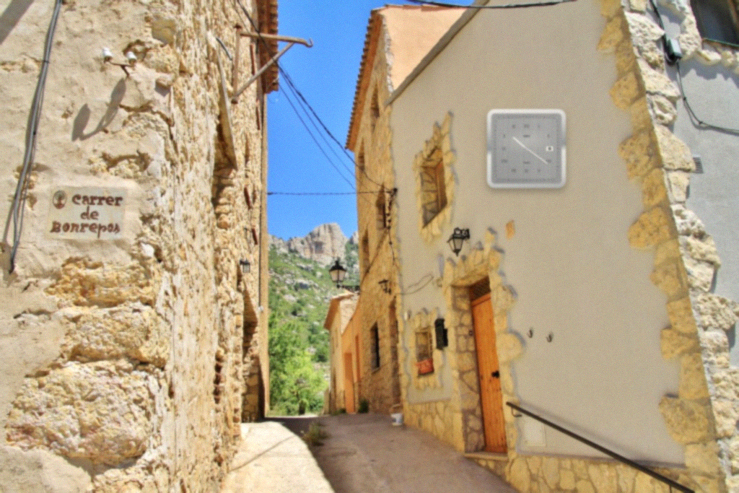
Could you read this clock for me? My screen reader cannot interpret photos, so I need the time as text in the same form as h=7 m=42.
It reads h=10 m=21
